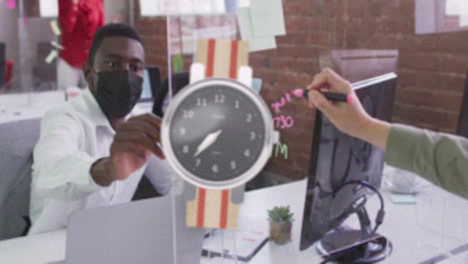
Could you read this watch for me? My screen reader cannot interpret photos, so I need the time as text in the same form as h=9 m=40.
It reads h=7 m=37
